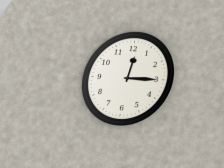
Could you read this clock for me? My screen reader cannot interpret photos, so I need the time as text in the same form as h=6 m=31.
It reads h=12 m=15
